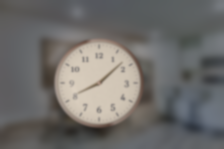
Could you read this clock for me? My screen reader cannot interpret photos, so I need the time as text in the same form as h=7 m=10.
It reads h=8 m=8
